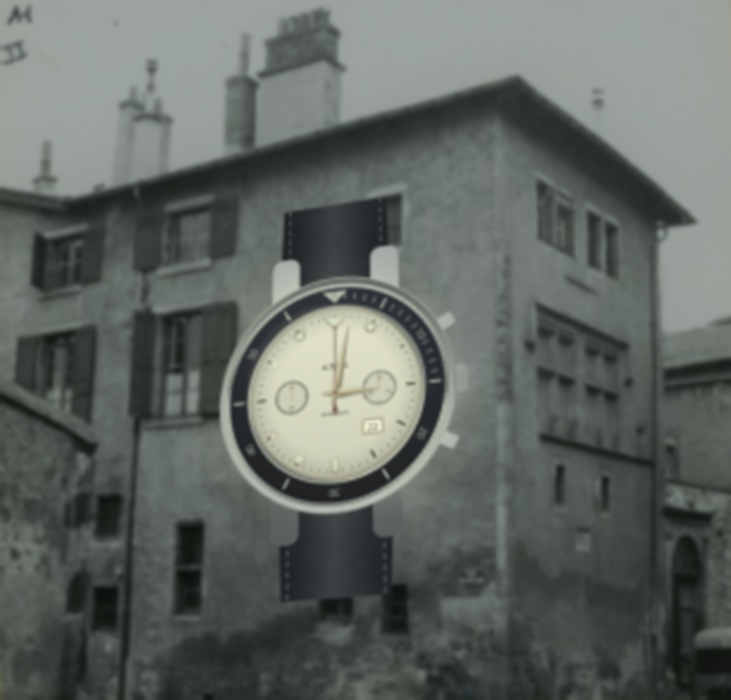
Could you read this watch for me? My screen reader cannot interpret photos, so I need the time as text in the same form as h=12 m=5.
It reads h=3 m=2
